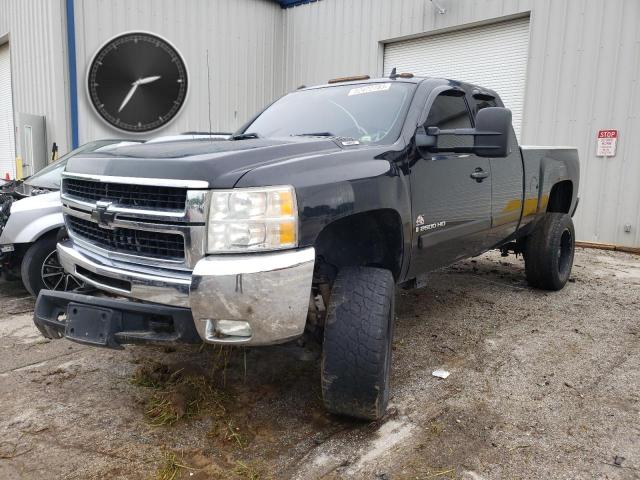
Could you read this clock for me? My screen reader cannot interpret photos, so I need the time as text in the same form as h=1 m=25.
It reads h=2 m=36
